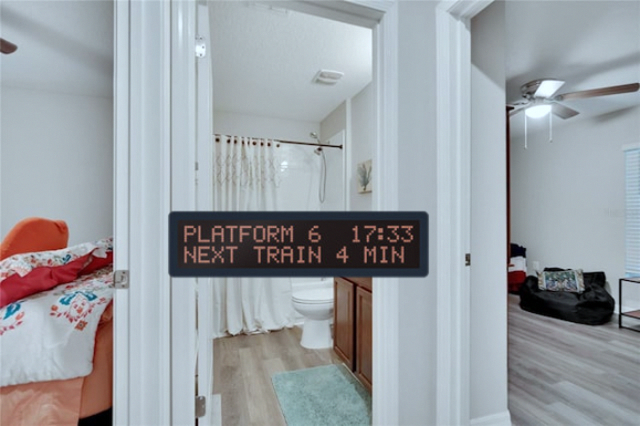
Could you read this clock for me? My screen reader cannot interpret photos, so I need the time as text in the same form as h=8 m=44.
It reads h=17 m=33
